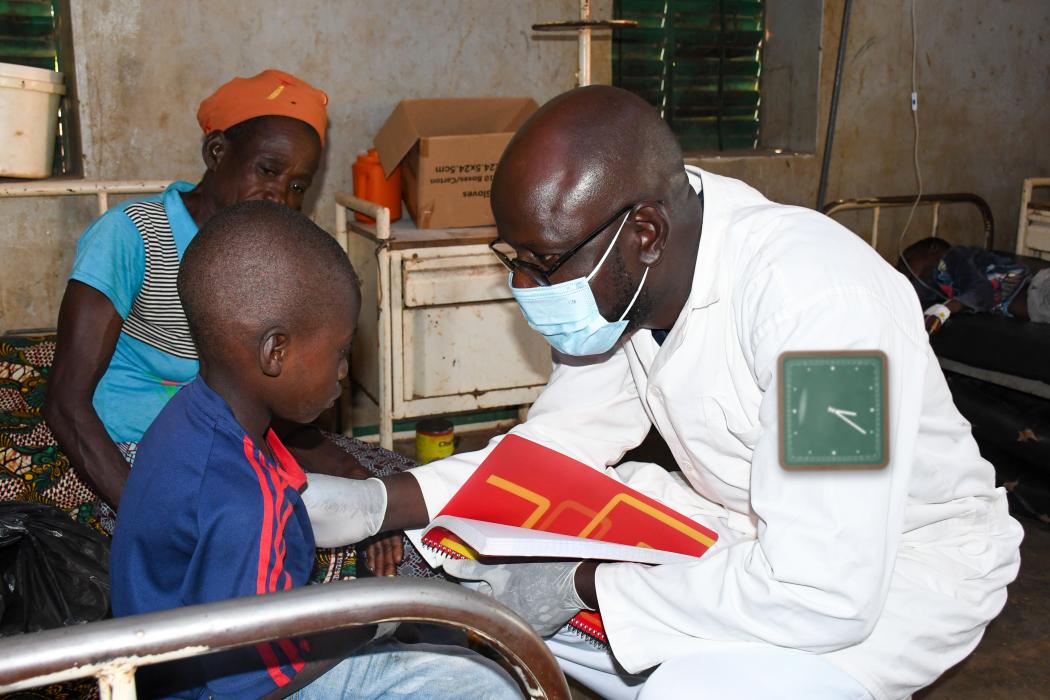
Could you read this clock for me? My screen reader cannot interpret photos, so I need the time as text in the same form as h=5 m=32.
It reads h=3 m=21
